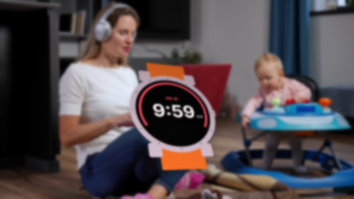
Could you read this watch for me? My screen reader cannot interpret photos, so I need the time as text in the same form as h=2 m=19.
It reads h=9 m=59
